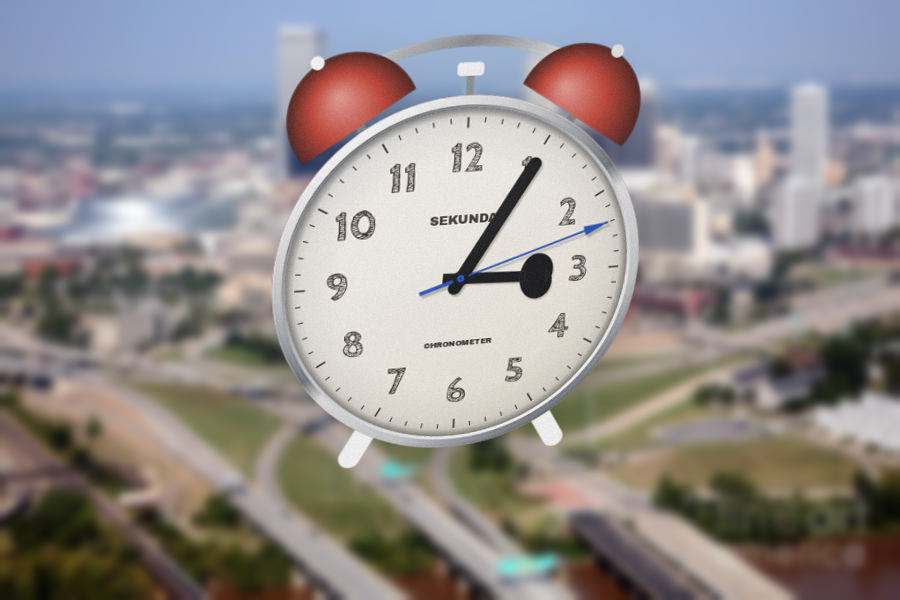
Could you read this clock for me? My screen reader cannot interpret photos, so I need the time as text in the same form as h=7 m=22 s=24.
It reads h=3 m=5 s=12
